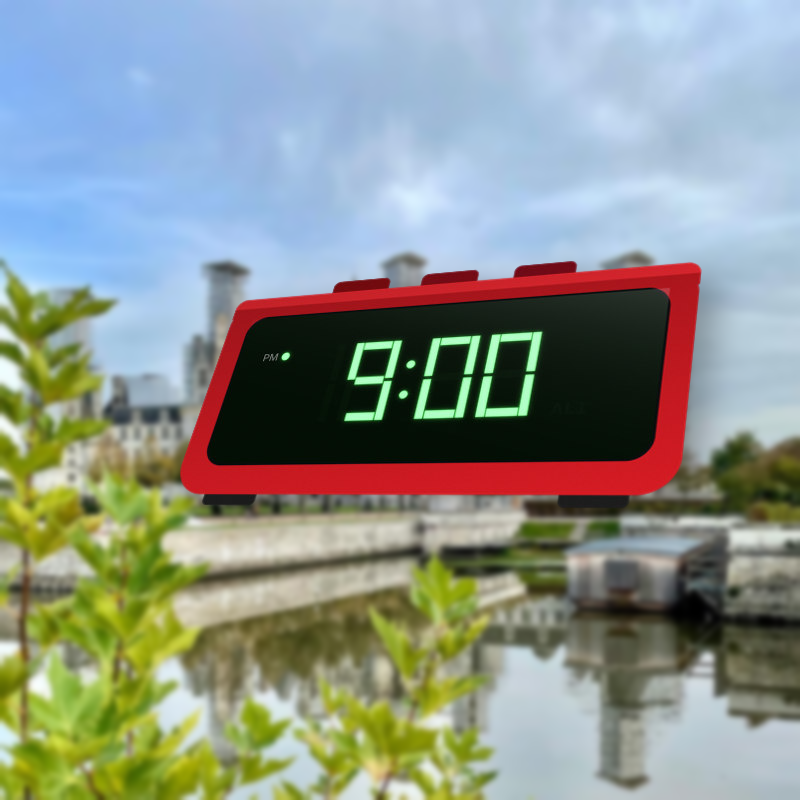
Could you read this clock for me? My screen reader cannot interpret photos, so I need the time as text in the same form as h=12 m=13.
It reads h=9 m=0
